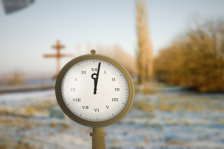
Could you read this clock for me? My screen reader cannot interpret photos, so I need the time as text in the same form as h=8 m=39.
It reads h=12 m=2
